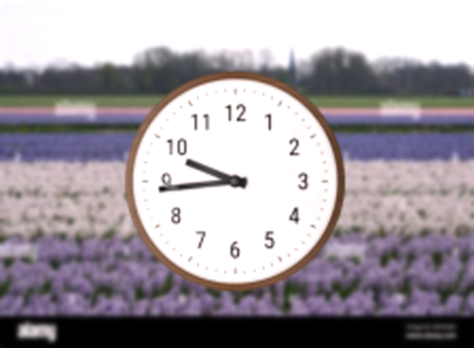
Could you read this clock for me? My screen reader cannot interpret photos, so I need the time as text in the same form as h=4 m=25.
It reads h=9 m=44
